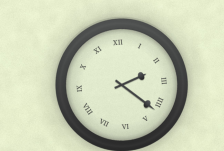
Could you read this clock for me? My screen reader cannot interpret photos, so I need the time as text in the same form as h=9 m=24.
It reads h=2 m=22
